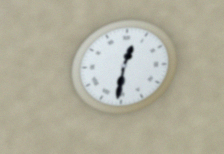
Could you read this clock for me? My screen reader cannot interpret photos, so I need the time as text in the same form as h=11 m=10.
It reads h=12 m=31
